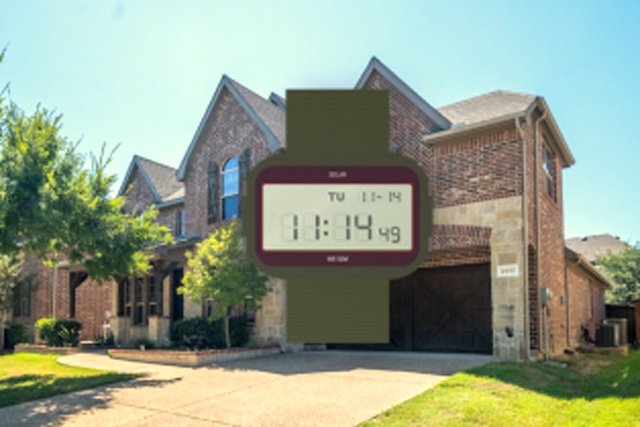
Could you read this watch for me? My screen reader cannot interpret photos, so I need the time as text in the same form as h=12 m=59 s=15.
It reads h=11 m=14 s=49
